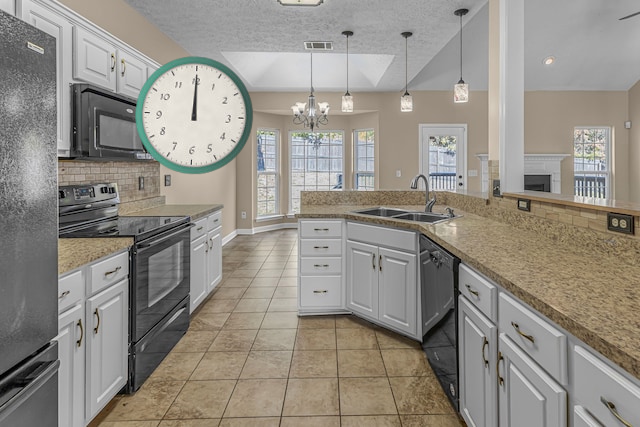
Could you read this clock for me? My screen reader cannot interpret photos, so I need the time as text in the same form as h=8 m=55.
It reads h=12 m=0
